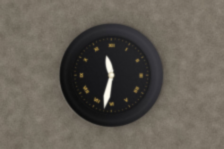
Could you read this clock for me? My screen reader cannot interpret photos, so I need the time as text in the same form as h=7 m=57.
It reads h=11 m=32
